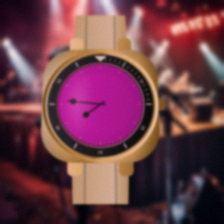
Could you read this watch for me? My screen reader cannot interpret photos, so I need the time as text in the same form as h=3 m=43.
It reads h=7 m=46
